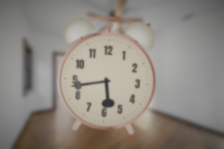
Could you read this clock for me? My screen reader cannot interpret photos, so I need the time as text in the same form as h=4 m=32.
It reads h=5 m=43
